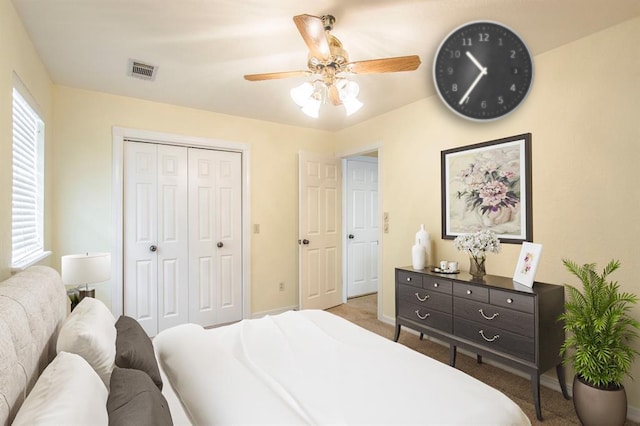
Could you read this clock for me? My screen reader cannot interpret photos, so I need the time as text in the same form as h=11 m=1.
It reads h=10 m=36
